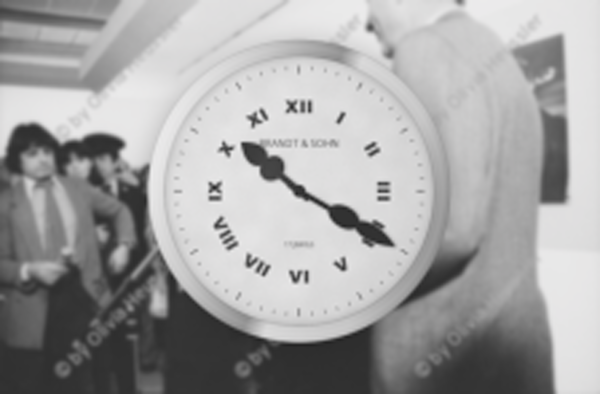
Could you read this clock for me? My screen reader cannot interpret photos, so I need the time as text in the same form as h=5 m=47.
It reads h=10 m=20
